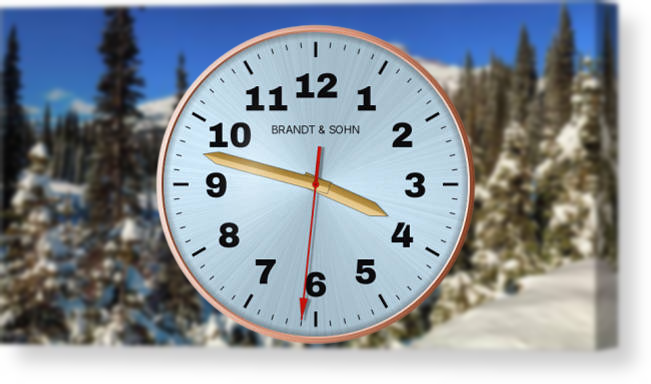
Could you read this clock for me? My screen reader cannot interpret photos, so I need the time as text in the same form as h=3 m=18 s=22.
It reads h=3 m=47 s=31
